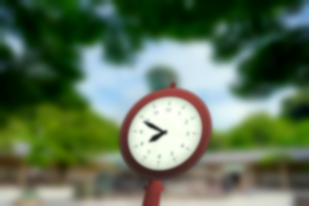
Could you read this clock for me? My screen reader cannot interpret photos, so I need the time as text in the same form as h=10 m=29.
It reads h=7 m=49
